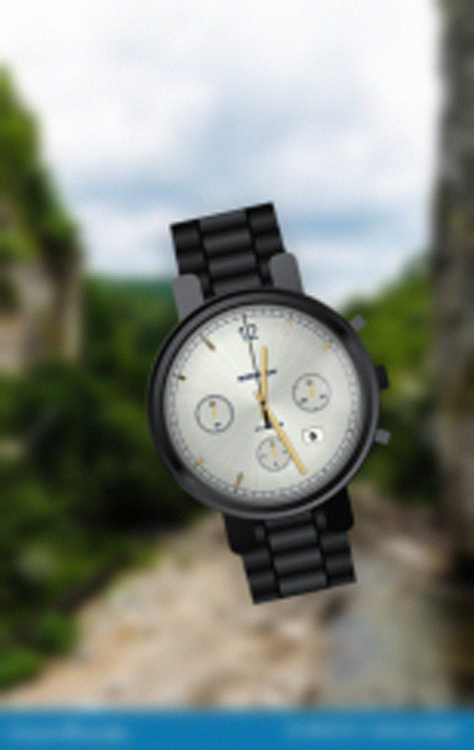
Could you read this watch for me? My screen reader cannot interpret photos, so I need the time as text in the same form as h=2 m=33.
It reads h=12 m=27
